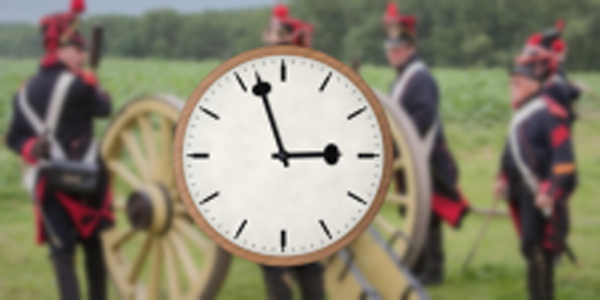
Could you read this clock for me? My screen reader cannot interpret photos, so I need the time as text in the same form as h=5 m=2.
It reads h=2 m=57
